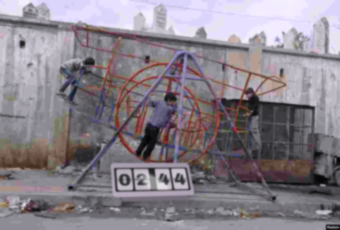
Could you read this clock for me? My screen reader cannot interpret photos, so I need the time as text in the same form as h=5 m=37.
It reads h=2 m=44
